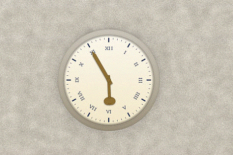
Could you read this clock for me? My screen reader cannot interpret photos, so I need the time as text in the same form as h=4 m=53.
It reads h=5 m=55
